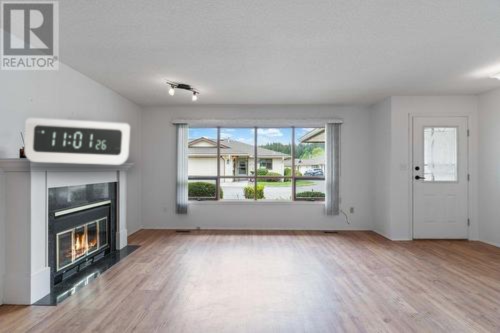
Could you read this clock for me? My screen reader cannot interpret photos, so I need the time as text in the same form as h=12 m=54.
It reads h=11 m=1
